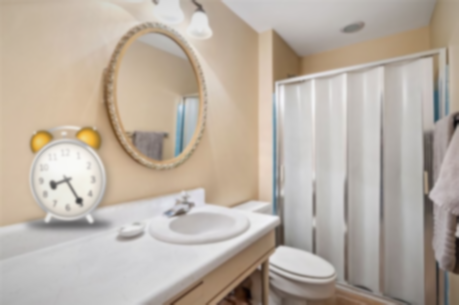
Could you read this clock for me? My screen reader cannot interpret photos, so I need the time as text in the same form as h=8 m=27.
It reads h=8 m=25
